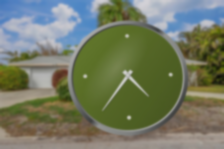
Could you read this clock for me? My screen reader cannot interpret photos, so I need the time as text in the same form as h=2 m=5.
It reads h=4 m=36
